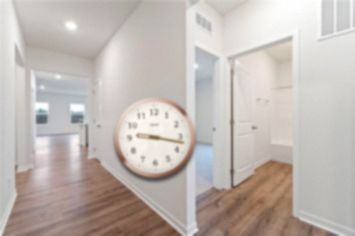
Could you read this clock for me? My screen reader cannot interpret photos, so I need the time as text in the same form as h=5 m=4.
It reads h=9 m=17
